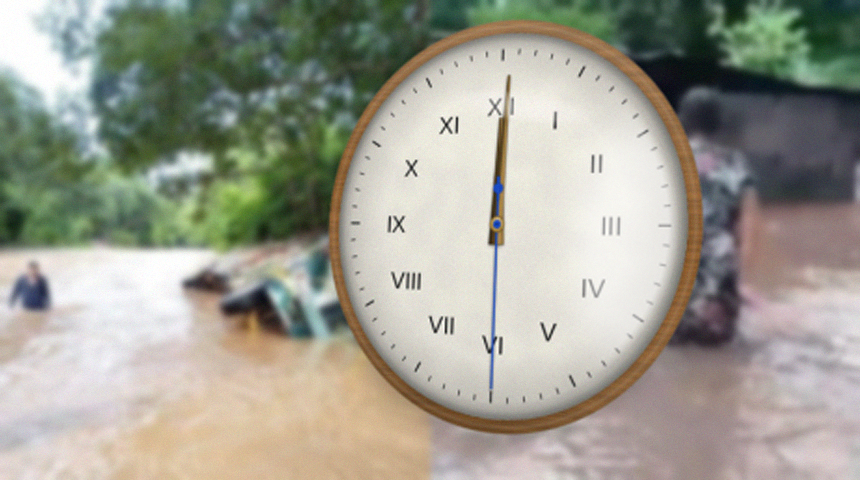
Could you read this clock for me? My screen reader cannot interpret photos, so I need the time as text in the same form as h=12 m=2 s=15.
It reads h=12 m=0 s=30
